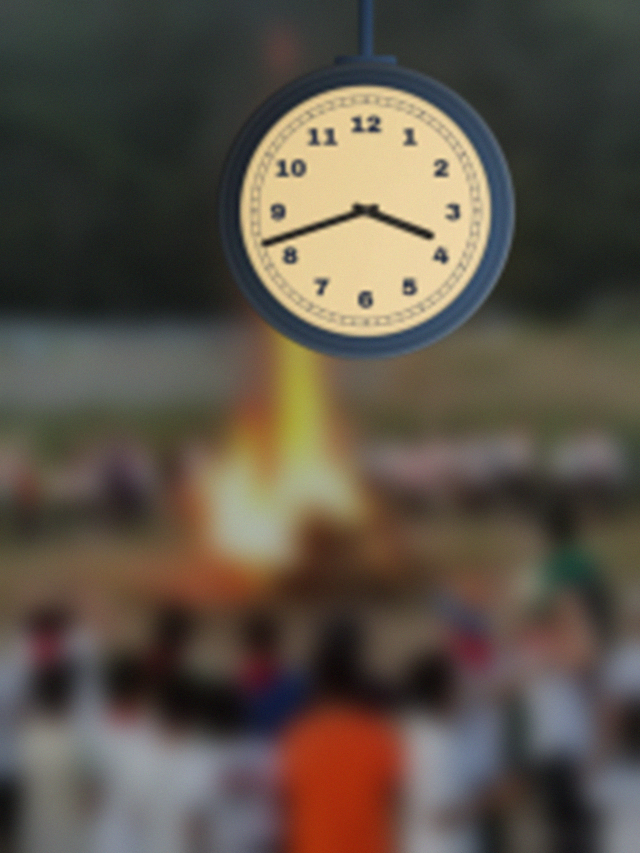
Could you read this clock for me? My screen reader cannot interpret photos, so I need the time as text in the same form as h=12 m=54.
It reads h=3 m=42
